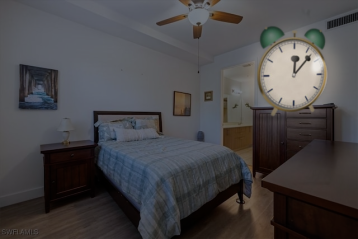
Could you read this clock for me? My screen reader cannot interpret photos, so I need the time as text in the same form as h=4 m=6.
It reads h=12 m=7
